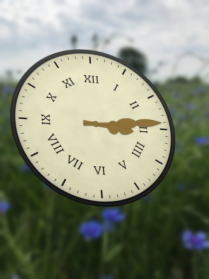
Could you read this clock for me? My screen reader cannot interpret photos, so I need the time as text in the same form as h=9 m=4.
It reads h=3 m=14
